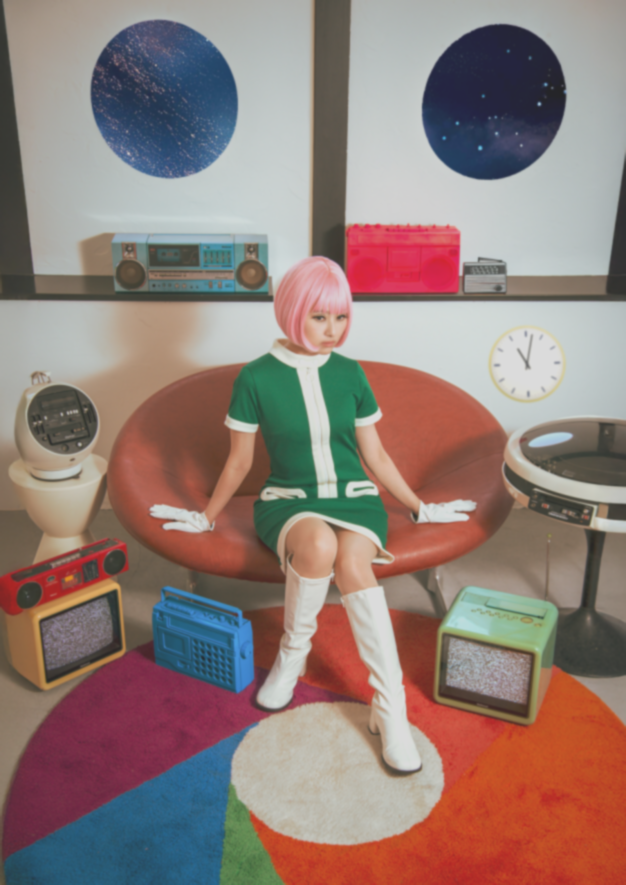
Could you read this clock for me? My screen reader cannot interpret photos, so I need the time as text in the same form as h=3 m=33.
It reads h=11 m=2
